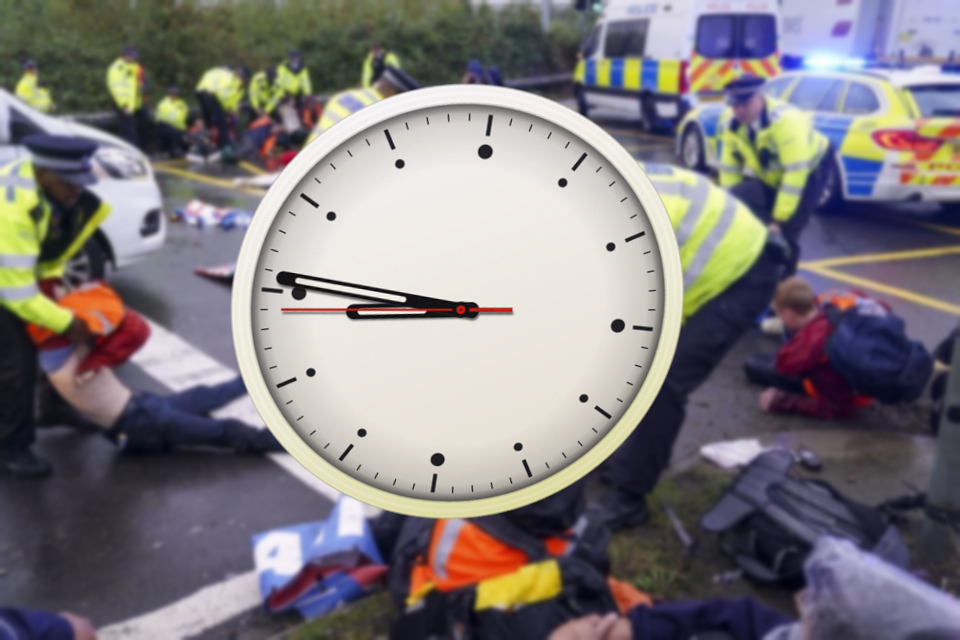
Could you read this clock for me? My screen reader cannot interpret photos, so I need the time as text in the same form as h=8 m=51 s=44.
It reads h=8 m=45 s=44
